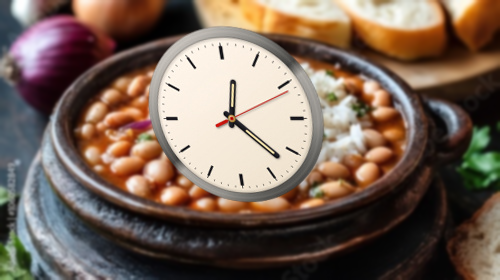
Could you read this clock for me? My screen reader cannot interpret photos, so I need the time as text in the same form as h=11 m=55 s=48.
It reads h=12 m=22 s=11
